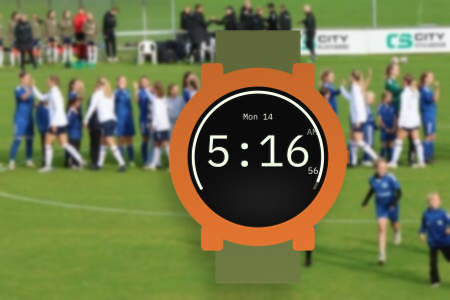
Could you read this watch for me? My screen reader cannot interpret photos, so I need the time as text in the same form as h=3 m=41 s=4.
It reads h=5 m=16 s=56
